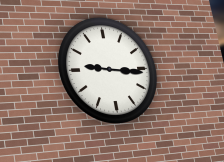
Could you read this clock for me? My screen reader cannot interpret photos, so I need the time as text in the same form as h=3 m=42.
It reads h=9 m=16
